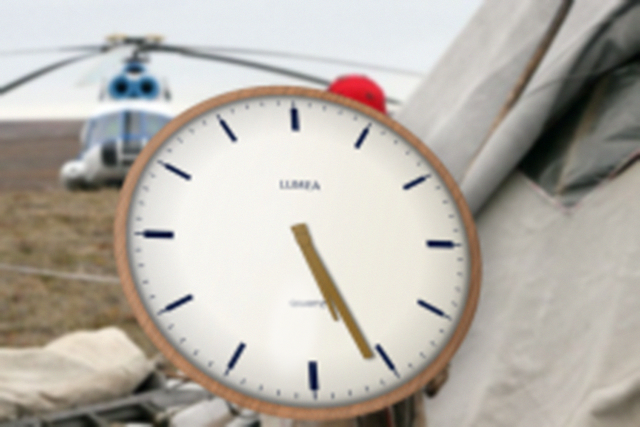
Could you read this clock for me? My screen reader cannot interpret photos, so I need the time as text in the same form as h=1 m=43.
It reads h=5 m=26
